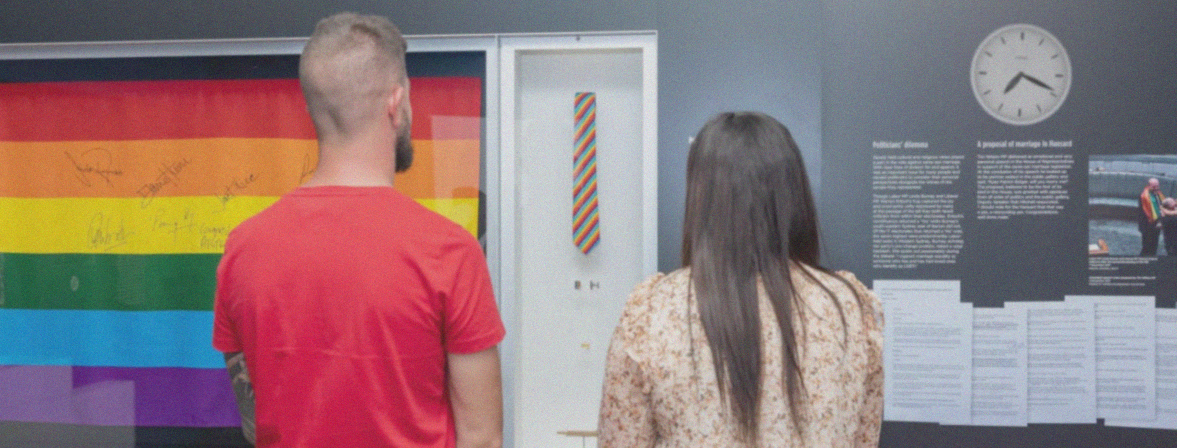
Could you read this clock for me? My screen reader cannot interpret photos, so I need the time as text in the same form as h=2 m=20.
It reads h=7 m=19
